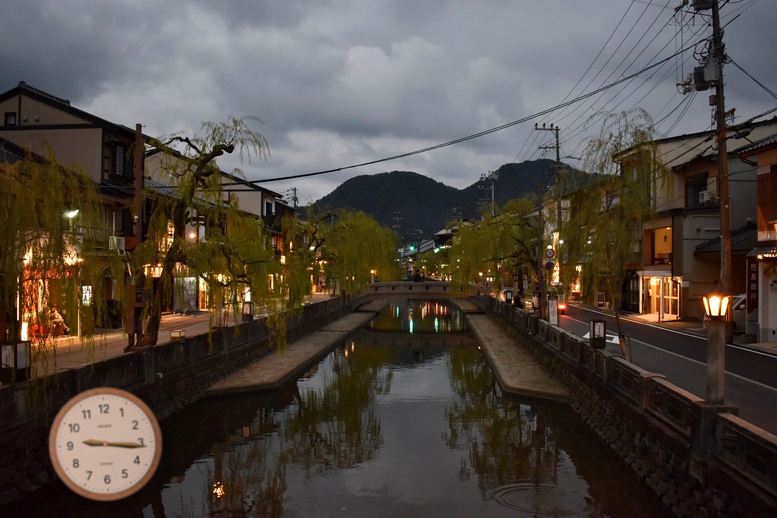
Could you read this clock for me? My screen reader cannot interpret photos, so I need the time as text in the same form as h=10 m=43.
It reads h=9 m=16
